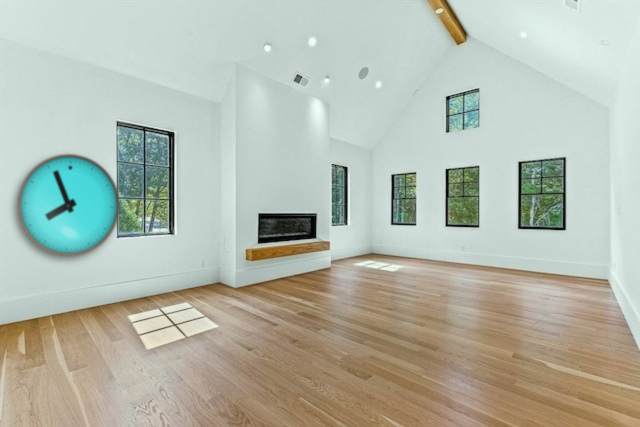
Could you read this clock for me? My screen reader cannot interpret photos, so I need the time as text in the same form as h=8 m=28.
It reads h=7 m=56
